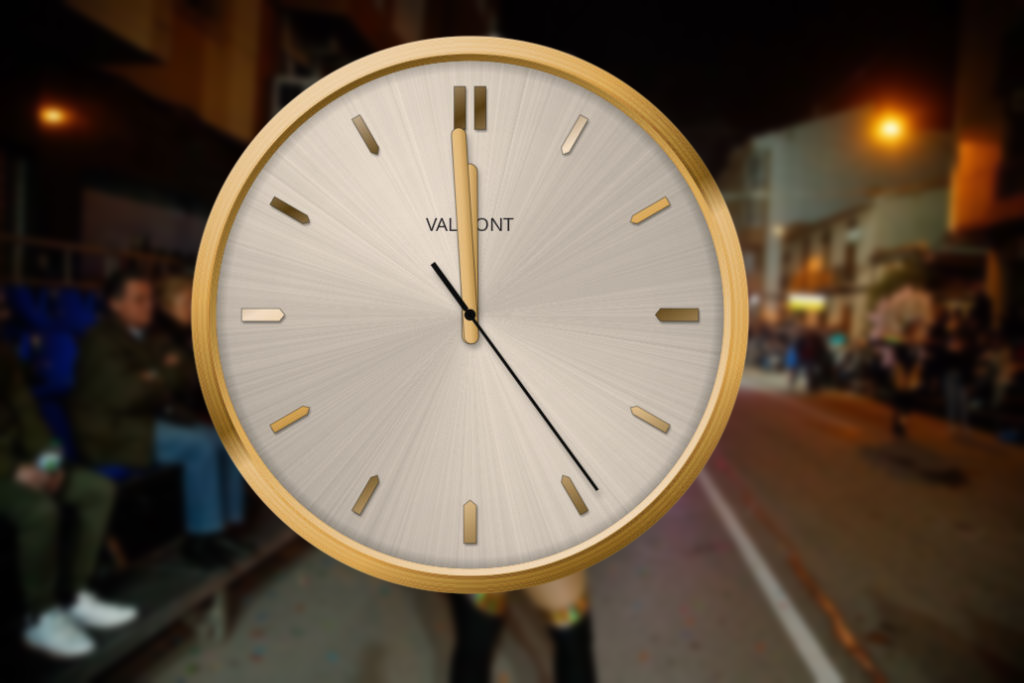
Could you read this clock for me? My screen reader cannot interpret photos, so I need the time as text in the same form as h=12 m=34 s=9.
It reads h=11 m=59 s=24
